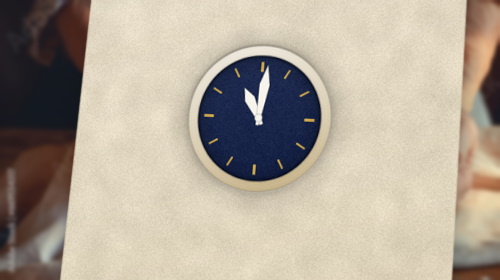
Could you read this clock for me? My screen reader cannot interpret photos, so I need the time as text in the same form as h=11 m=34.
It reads h=11 m=1
